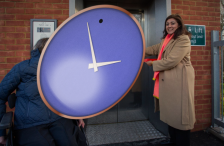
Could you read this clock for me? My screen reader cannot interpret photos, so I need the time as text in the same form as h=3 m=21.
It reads h=2 m=57
